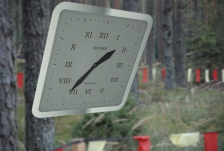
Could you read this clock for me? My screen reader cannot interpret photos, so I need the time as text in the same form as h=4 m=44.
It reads h=1 m=36
